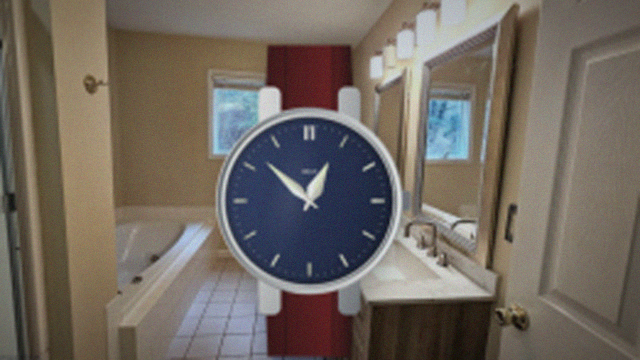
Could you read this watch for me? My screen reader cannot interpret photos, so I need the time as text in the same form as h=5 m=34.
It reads h=12 m=52
